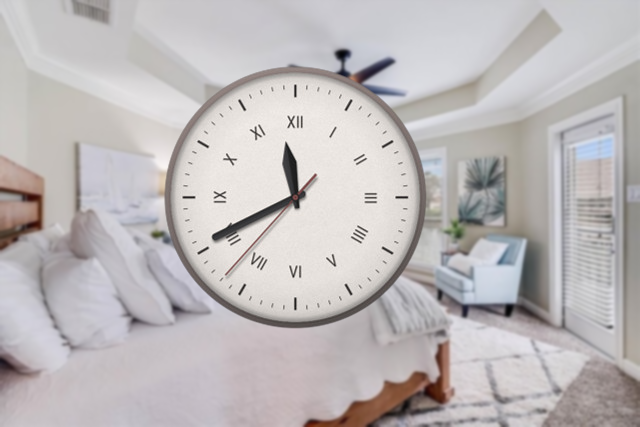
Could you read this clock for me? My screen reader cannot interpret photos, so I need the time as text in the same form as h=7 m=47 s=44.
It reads h=11 m=40 s=37
